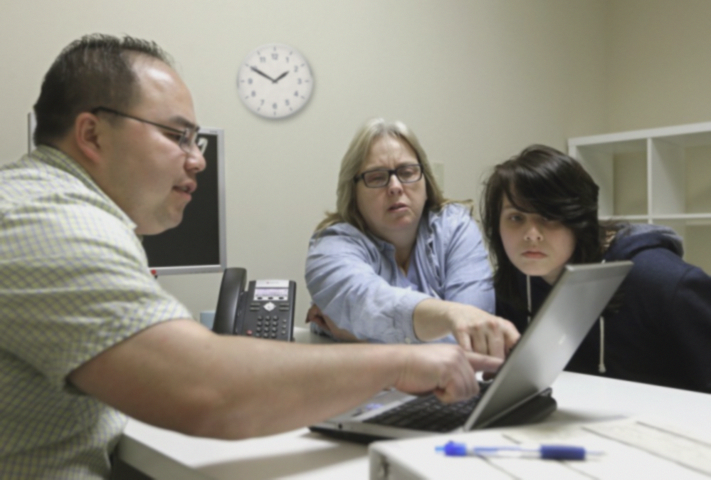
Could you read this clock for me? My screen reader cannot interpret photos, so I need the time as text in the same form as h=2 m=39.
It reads h=1 m=50
